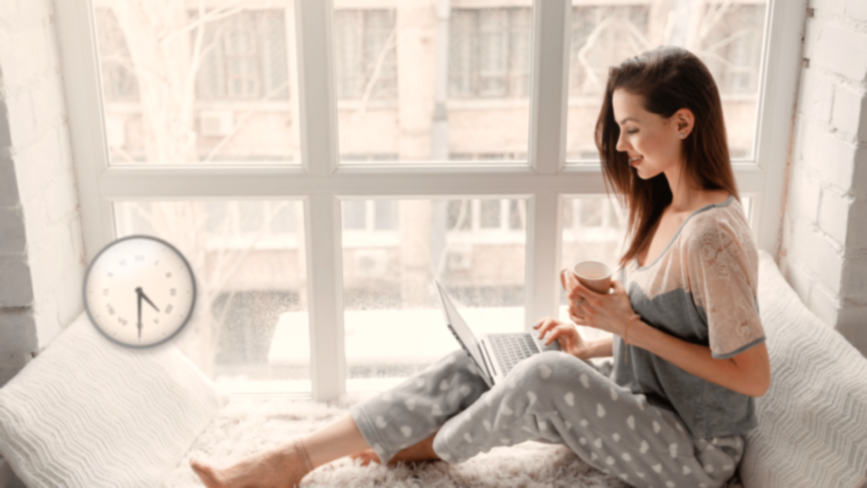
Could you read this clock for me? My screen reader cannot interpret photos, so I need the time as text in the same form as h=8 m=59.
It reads h=4 m=30
